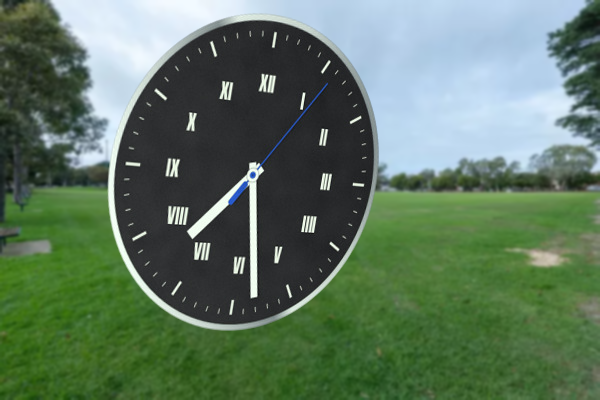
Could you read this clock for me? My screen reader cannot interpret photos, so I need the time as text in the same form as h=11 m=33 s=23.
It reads h=7 m=28 s=6
